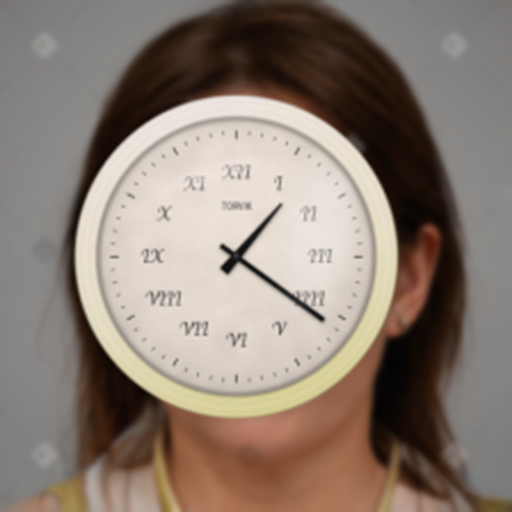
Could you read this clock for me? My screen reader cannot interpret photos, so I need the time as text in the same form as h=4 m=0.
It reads h=1 m=21
